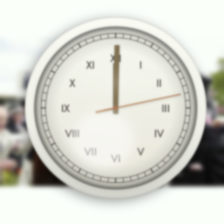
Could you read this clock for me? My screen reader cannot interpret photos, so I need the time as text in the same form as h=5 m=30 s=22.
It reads h=12 m=0 s=13
